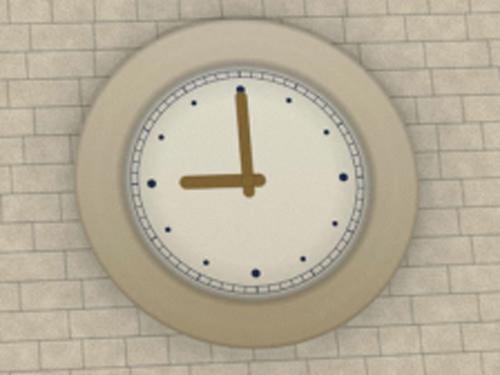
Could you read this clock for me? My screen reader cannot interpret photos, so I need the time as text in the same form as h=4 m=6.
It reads h=9 m=0
